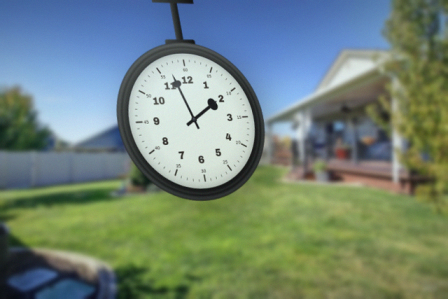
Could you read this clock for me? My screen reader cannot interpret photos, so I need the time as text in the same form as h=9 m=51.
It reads h=1 m=57
